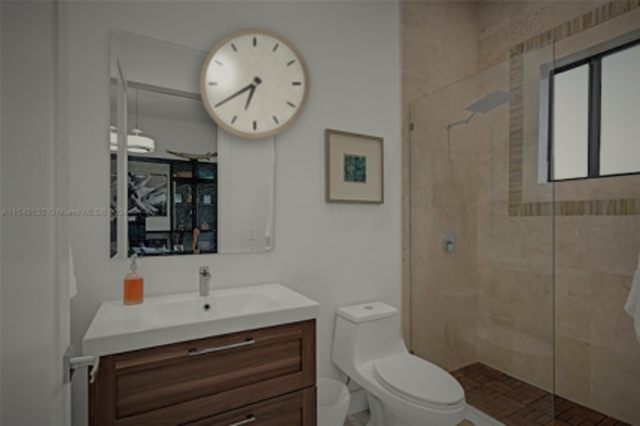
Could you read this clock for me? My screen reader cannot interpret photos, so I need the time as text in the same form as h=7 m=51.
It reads h=6 m=40
